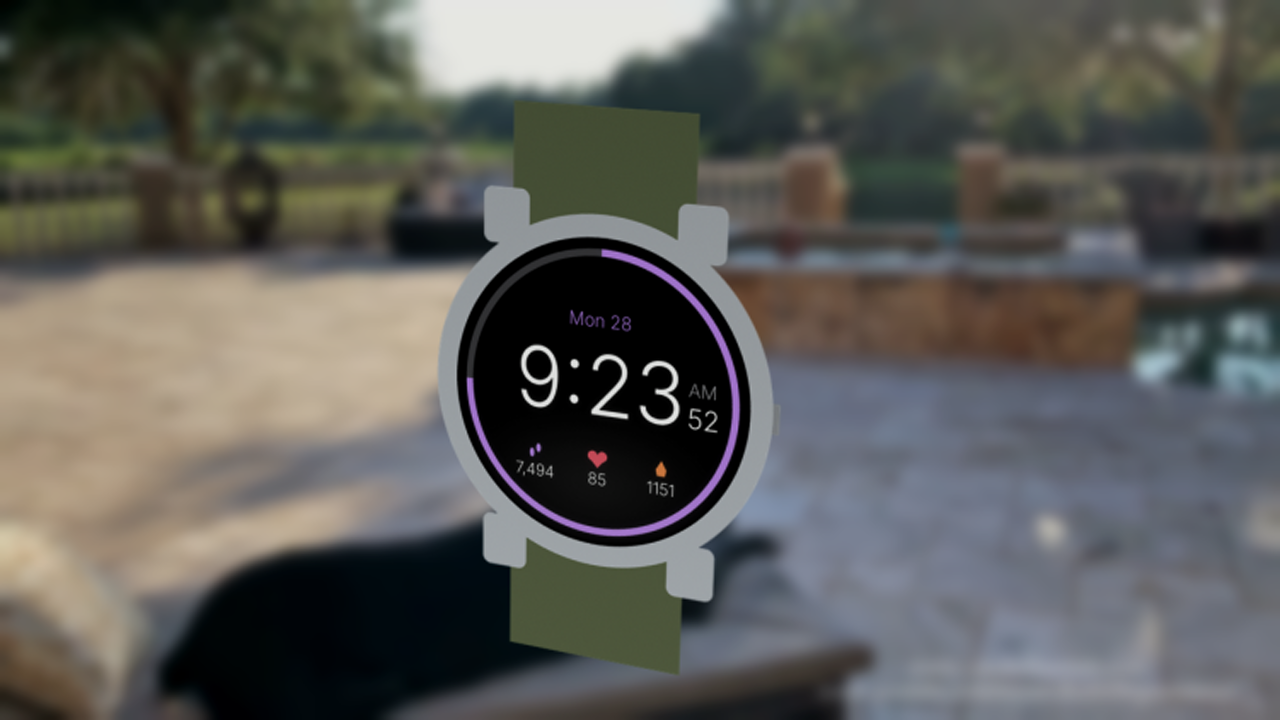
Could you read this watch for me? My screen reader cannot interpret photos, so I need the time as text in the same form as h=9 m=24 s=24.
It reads h=9 m=23 s=52
